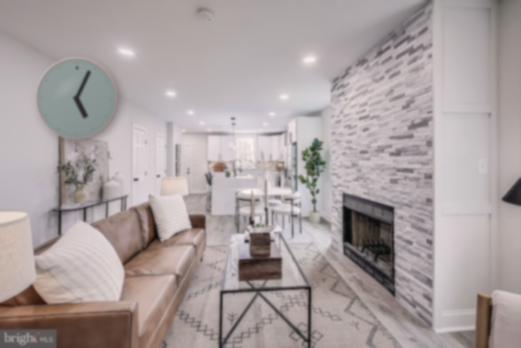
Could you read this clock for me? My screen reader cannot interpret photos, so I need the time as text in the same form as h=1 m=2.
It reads h=5 m=4
